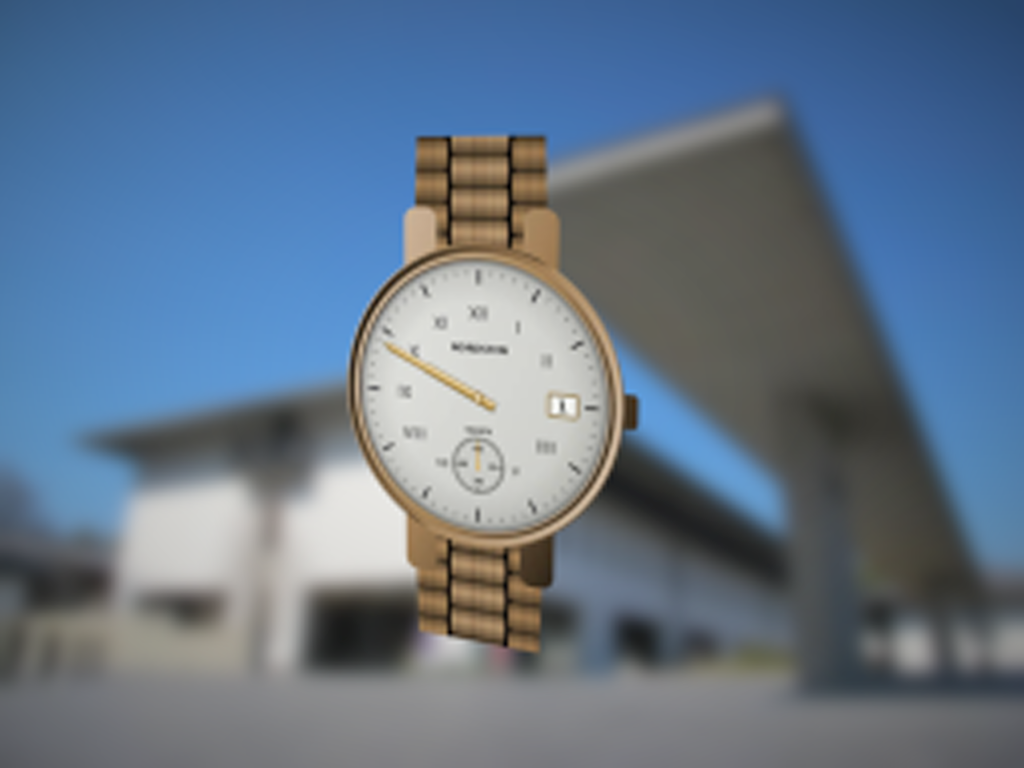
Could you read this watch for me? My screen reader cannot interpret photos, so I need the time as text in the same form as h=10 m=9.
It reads h=9 m=49
